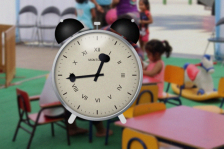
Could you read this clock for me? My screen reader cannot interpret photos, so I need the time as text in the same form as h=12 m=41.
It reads h=12 m=44
